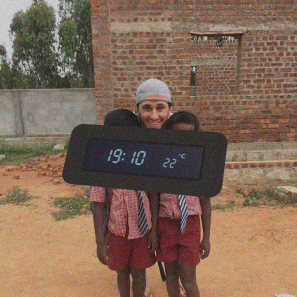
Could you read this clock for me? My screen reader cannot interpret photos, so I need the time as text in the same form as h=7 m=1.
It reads h=19 m=10
